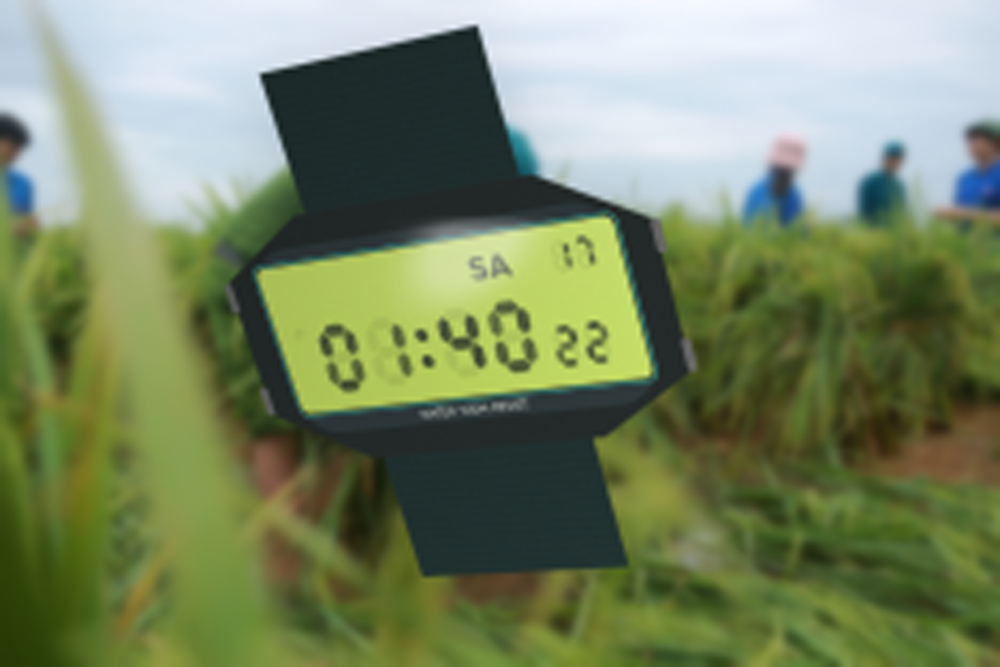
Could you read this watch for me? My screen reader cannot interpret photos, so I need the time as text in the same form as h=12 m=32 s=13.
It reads h=1 m=40 s=22
